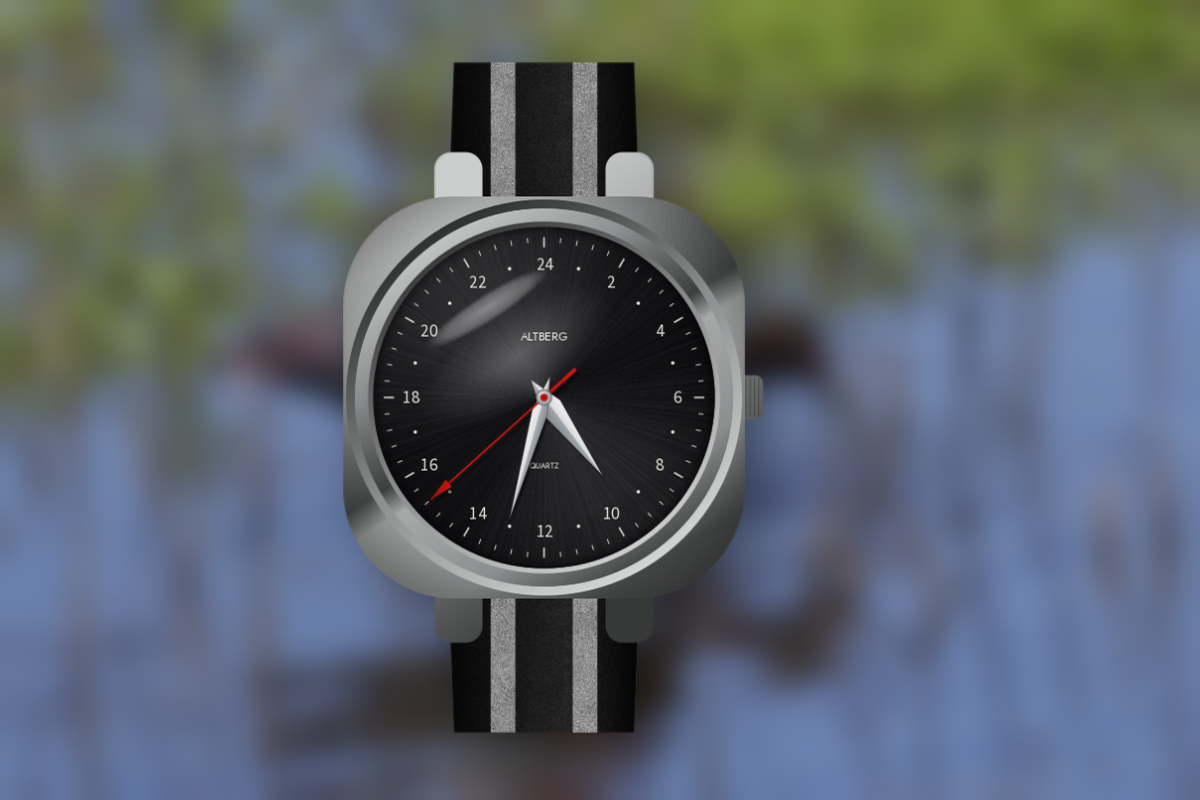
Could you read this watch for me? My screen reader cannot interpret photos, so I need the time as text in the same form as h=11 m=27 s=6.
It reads h=9 m=32 s=38
